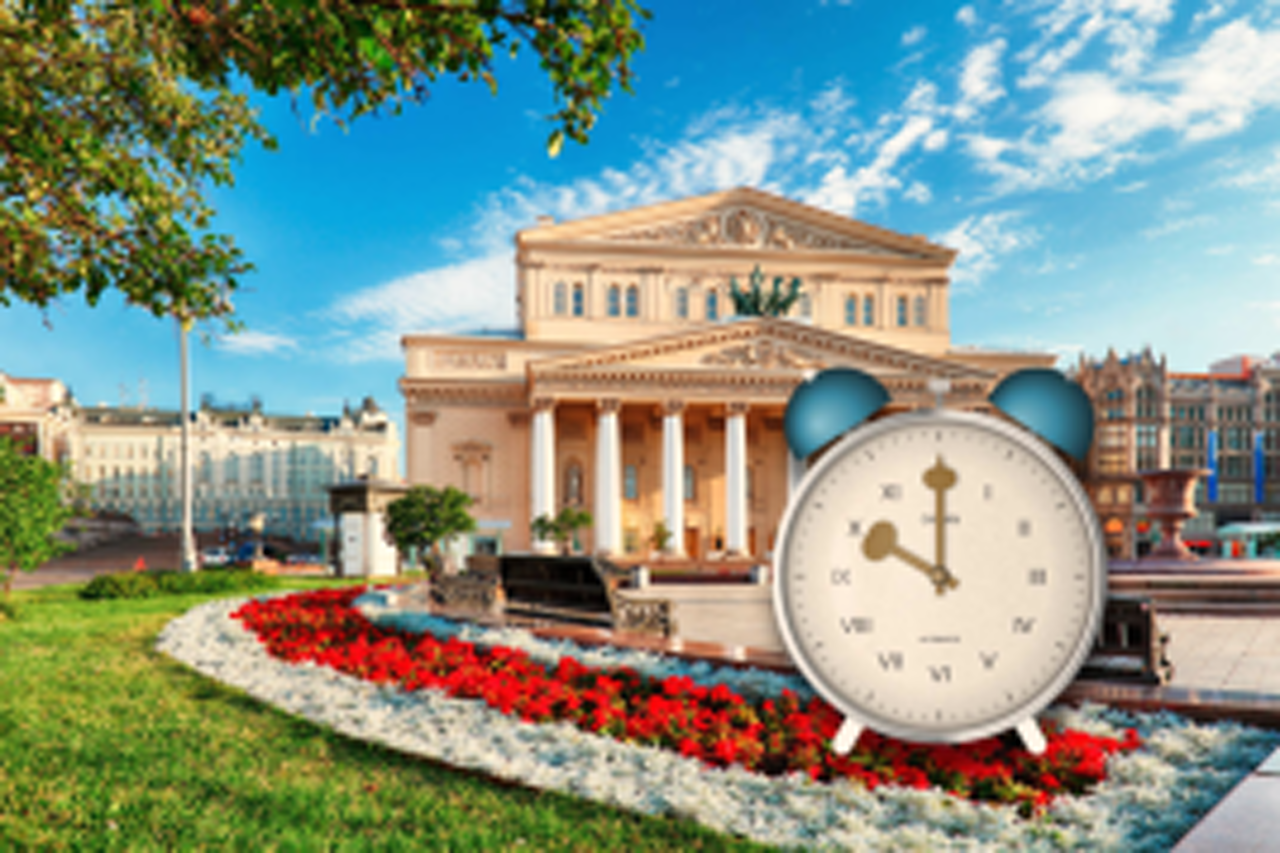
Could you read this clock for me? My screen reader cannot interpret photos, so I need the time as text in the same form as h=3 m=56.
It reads h=10 m=0
